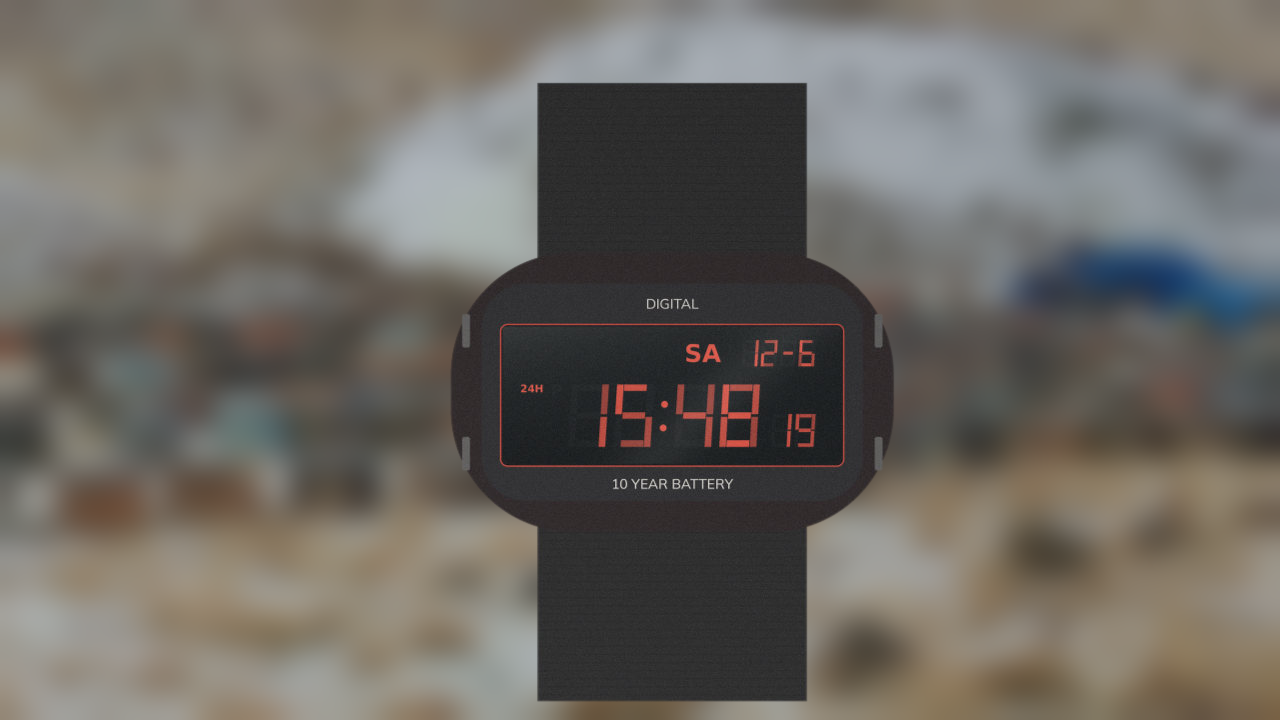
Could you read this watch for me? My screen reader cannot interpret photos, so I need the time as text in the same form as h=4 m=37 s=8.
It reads h=15 m=48 s=19
